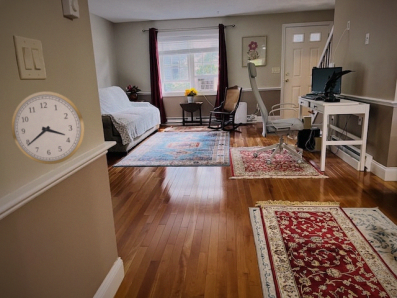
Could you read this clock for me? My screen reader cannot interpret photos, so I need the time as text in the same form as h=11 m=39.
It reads h=3 m=39
